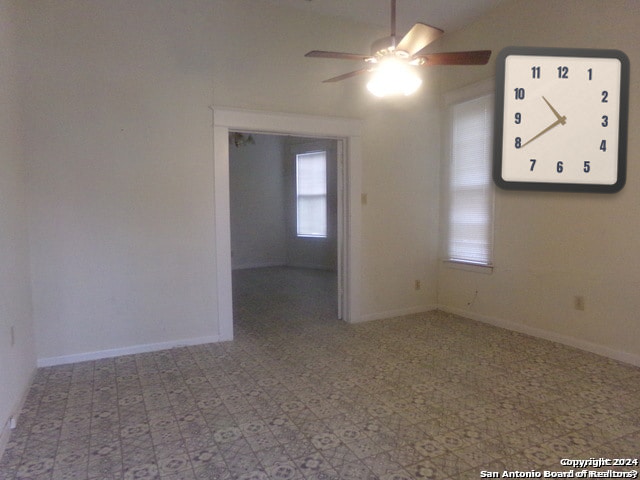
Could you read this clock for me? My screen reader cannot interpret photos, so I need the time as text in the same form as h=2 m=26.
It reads h=10 m=39
